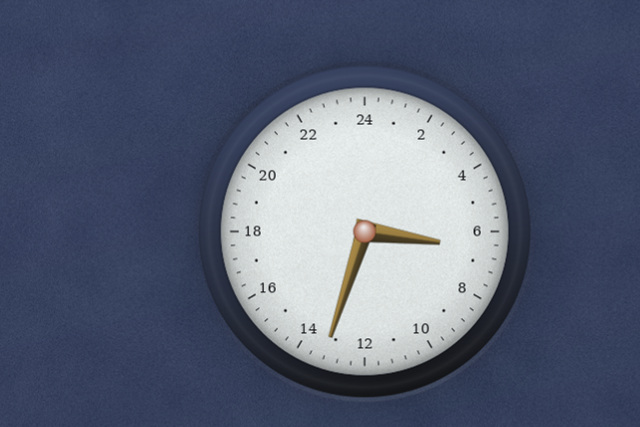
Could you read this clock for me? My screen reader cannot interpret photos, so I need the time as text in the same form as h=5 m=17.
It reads h=6 m=33
